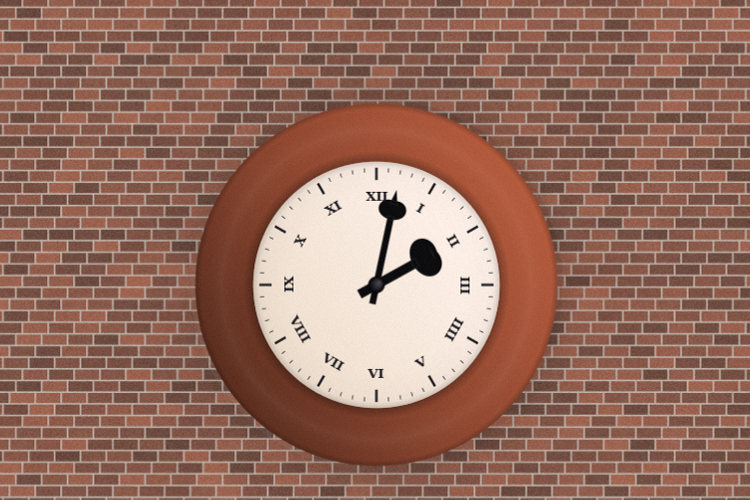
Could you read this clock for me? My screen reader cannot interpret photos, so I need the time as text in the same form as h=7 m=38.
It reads h=2 m=2
